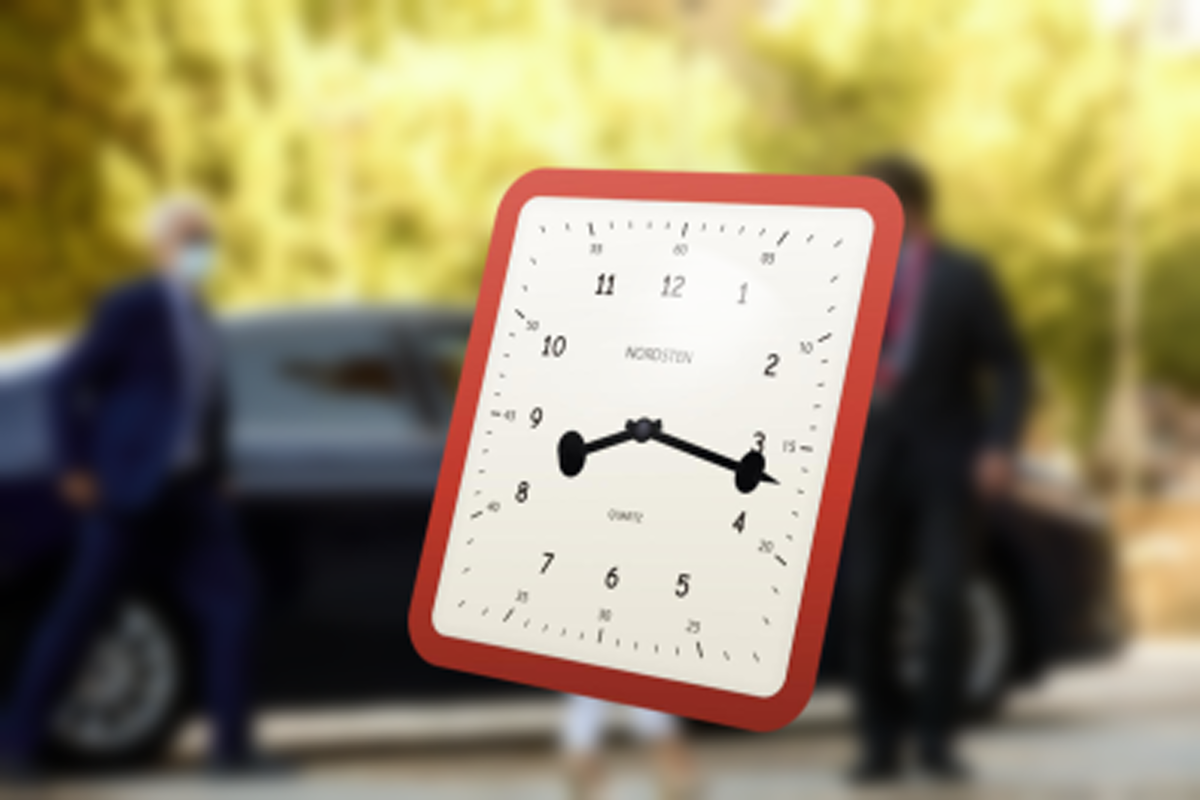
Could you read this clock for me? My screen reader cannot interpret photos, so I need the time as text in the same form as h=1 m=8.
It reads h=8 m=17
